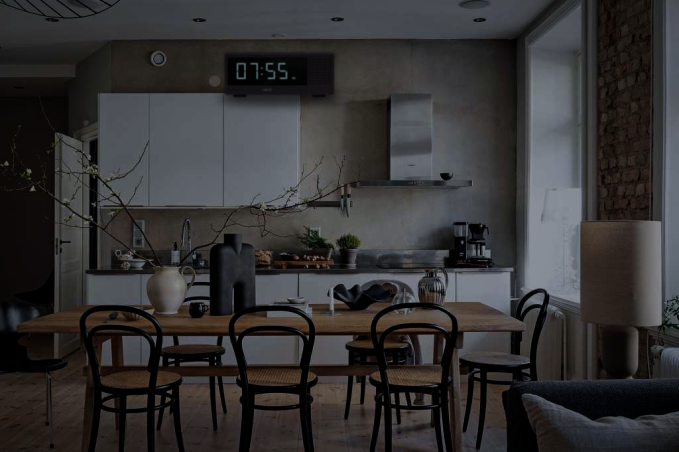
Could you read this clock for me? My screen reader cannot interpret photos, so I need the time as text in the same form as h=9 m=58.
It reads h=7 m=55
